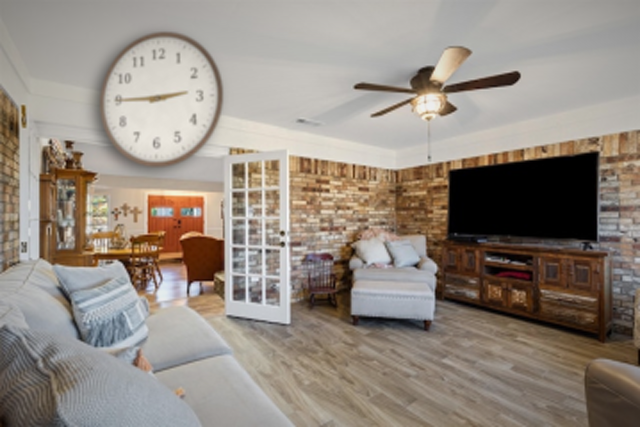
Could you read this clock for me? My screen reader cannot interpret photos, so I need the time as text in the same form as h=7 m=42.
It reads h=2 m=45
